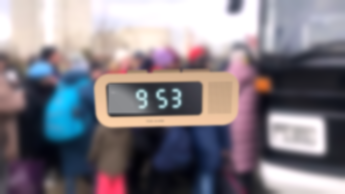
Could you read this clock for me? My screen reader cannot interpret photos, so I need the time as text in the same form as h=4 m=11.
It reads h=9 m=53
